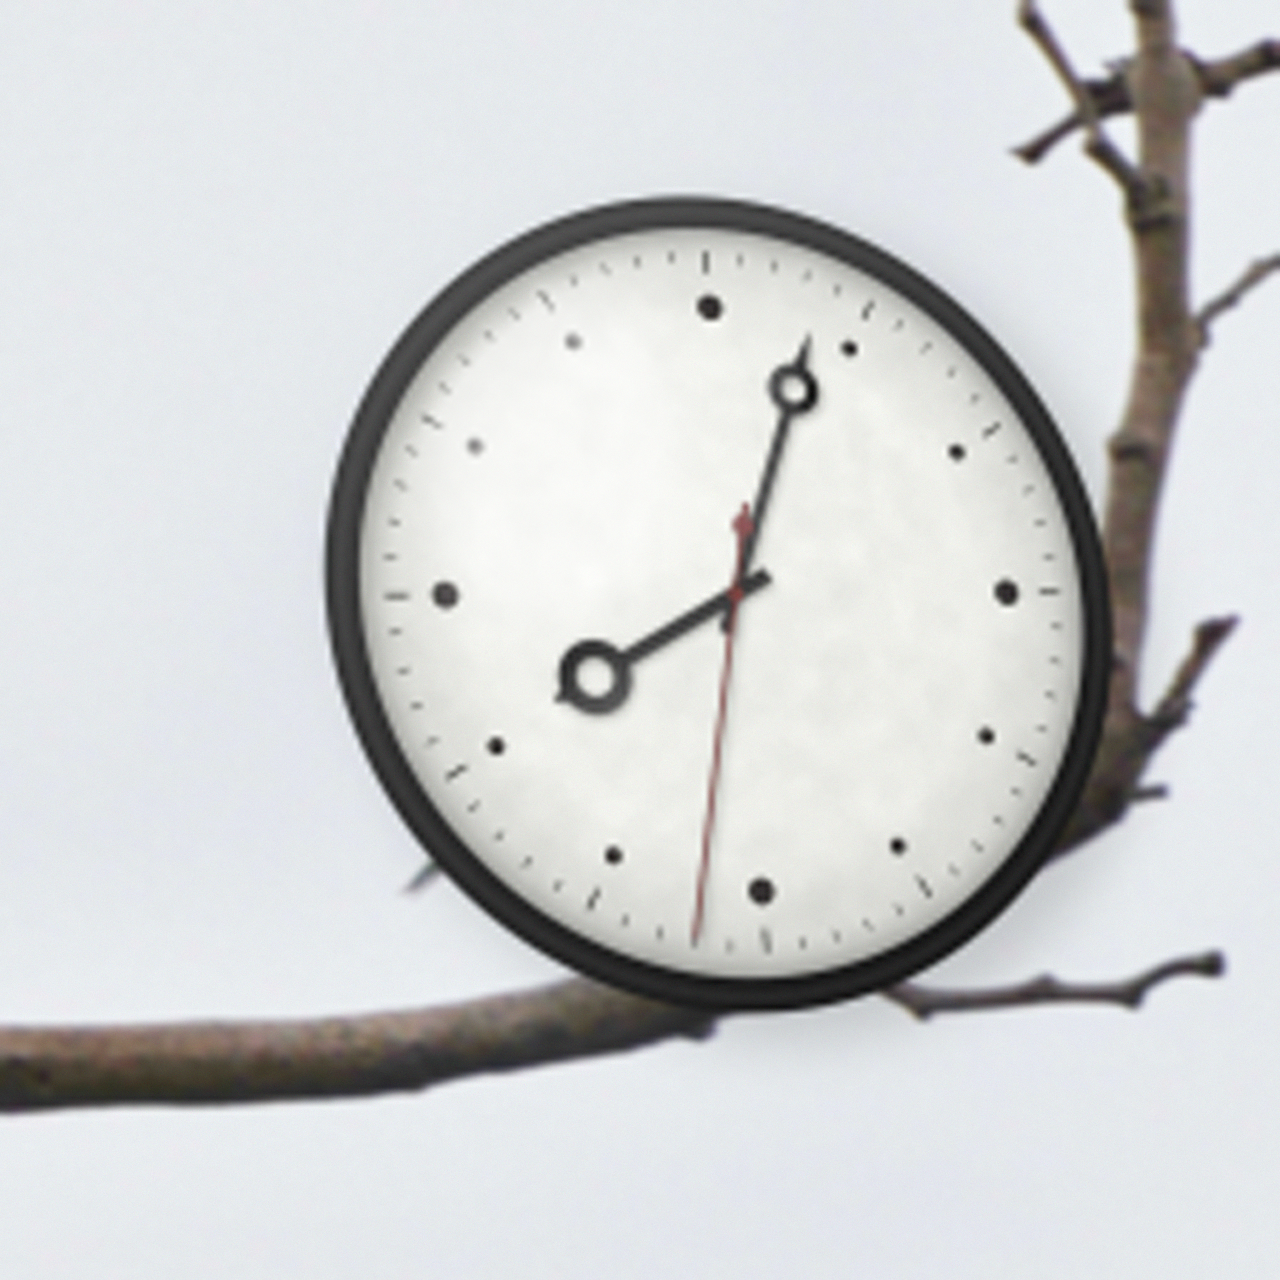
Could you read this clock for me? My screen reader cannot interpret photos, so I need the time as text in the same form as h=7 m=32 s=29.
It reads h=8 m=3 s=32
